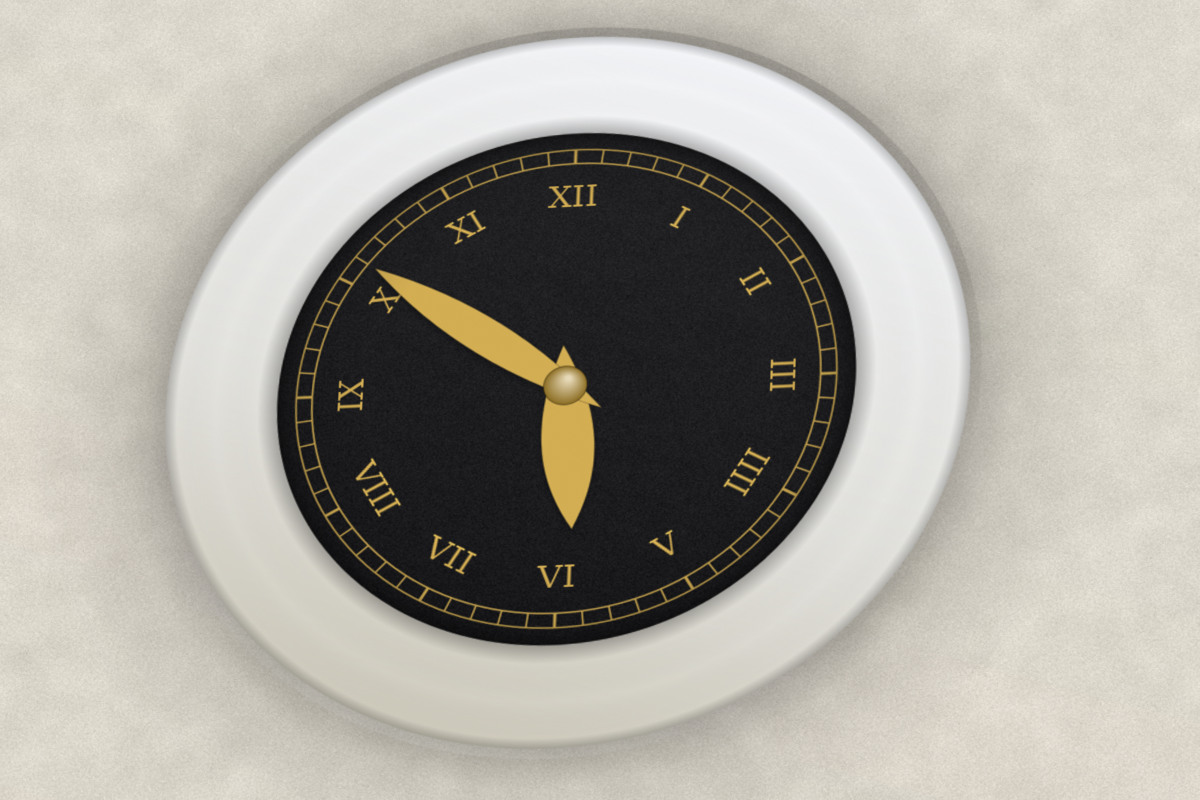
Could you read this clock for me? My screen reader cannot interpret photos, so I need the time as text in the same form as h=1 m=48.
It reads h=5 m=51
